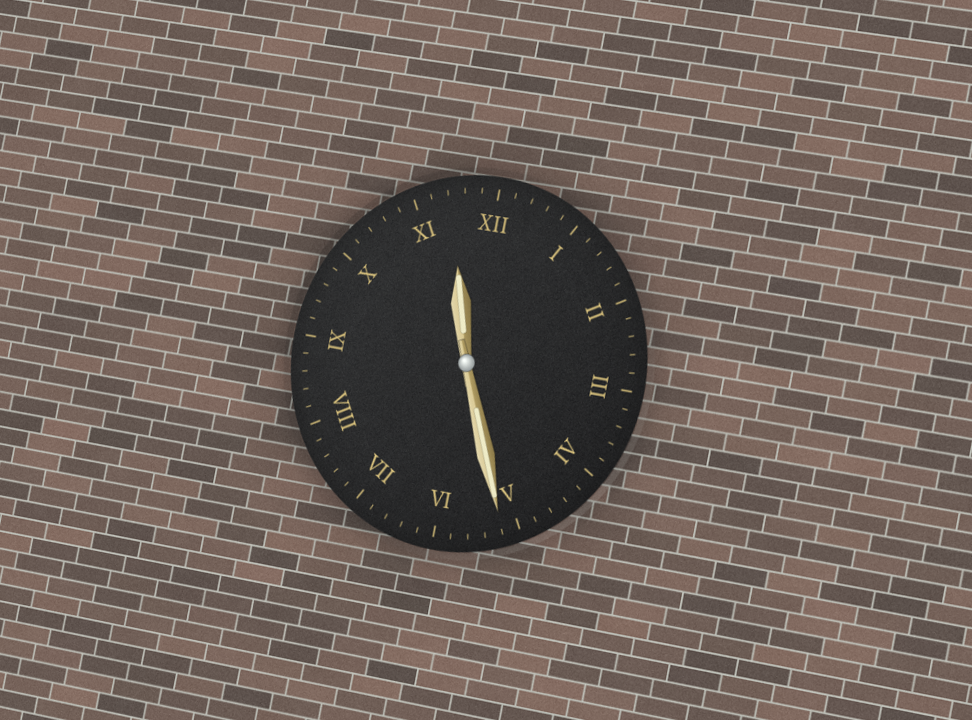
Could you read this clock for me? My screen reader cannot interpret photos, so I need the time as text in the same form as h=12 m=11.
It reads h=11 m=26
